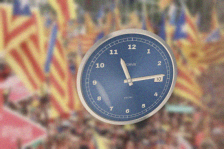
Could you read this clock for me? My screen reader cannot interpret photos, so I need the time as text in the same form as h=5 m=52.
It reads h=11 m=14
